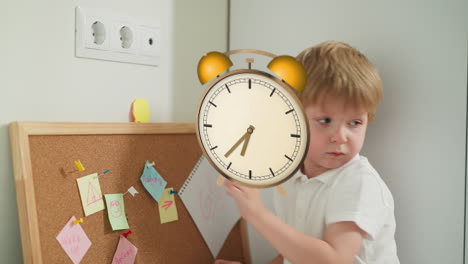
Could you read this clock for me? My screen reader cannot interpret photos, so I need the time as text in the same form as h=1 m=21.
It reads h=6 m=37
